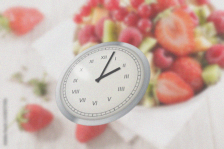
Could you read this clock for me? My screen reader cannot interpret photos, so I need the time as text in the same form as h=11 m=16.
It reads h=2 m=3
